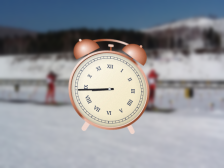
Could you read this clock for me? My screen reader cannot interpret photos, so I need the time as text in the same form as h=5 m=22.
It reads h=8 m=44
